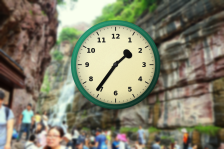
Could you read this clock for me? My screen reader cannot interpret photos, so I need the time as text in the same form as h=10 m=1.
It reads h=1 m=36
